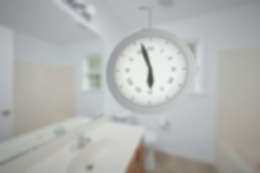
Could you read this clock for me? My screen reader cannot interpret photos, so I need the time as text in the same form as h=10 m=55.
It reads h=5 m=57
